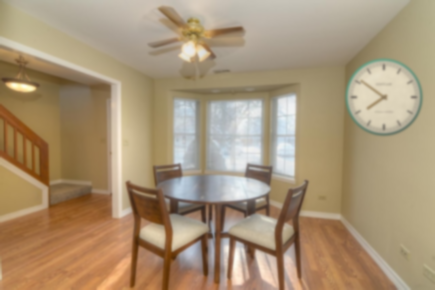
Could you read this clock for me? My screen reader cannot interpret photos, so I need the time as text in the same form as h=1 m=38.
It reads h=7 m=51
